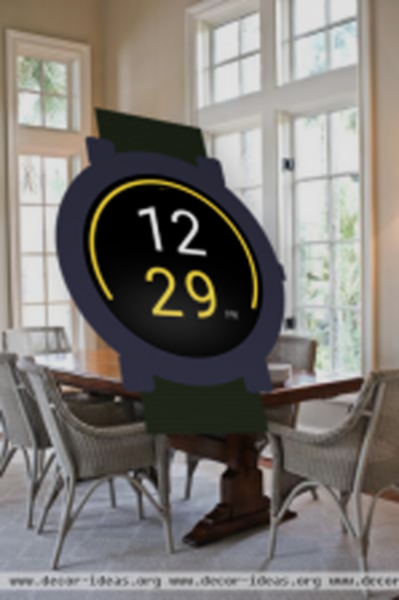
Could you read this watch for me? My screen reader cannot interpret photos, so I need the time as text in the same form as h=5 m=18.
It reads h=12 m=29
